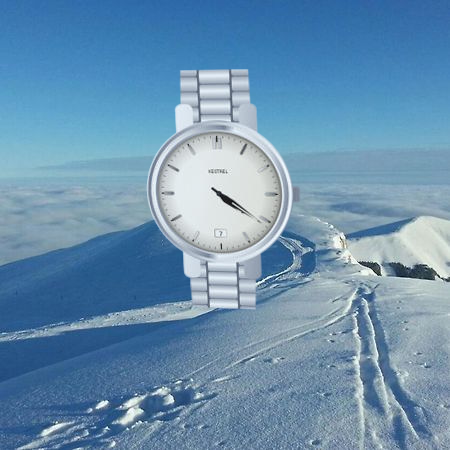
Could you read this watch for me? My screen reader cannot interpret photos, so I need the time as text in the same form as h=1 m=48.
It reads h=4 m=21
